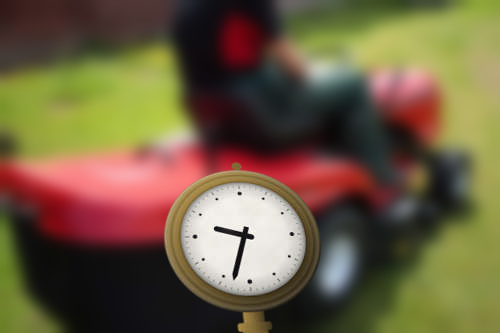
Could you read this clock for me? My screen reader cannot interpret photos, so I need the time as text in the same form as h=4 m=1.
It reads h=9 m=33
